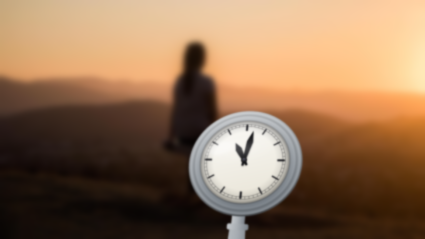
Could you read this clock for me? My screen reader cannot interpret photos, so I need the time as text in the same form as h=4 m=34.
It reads h=11 m=2
